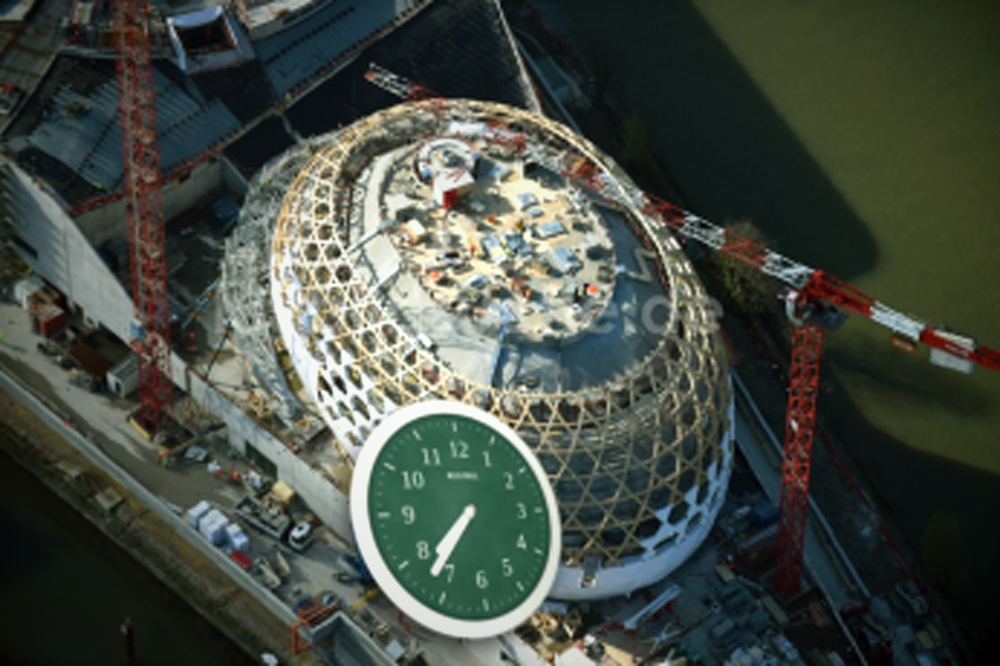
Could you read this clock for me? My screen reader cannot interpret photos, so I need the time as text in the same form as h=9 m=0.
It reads h=7 m=37
